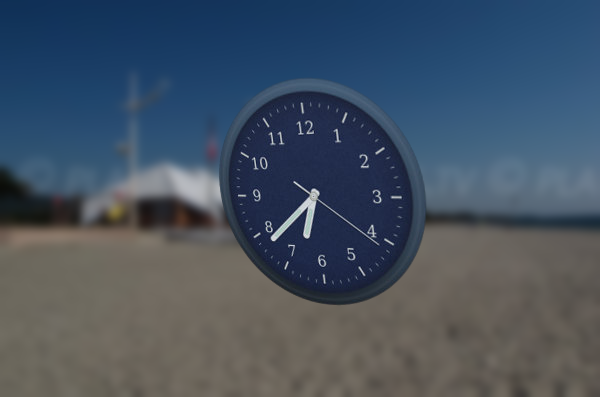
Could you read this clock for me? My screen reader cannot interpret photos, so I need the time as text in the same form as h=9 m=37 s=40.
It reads h=6 m=38 s=21
